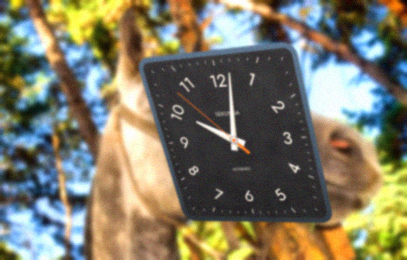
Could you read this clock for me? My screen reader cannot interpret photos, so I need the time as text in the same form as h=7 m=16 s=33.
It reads h=10 m=1 s=53
